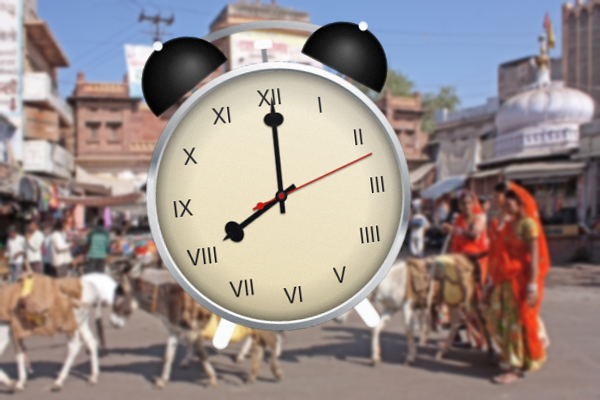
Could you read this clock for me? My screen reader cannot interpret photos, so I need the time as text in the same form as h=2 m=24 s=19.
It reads h=8 m=0 s=12
